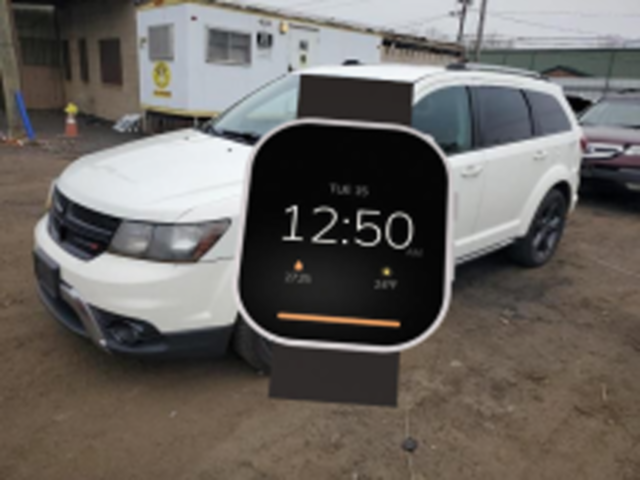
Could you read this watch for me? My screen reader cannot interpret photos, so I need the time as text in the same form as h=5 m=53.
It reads h=12 m=50
